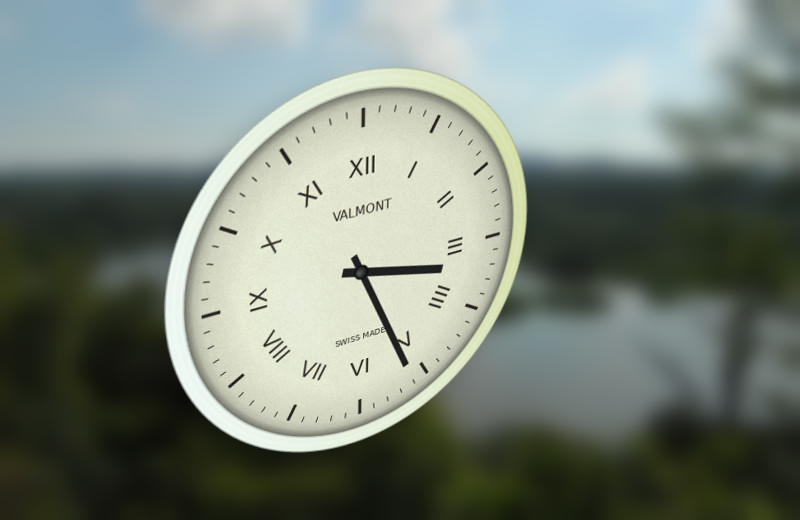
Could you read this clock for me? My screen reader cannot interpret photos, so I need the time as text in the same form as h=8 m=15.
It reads h=3 m=26
